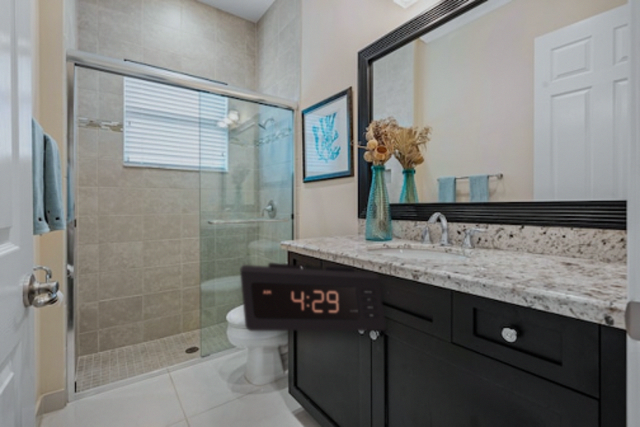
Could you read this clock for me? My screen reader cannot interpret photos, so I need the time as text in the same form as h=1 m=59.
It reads h=4 m=29
